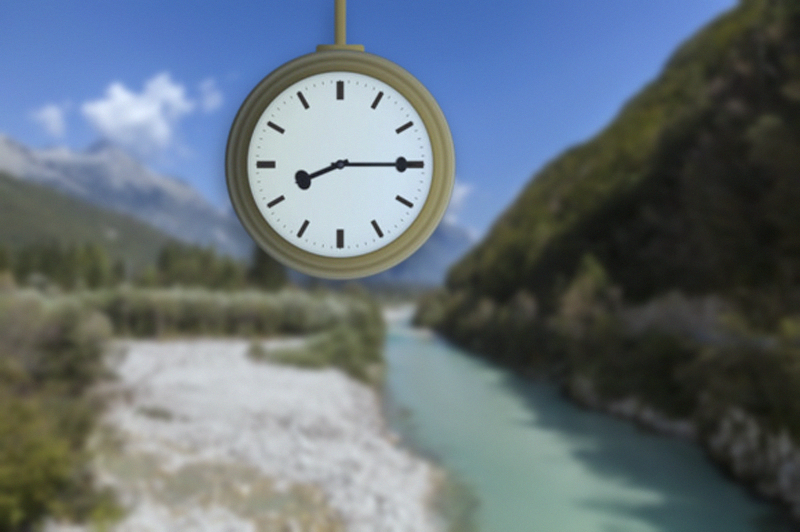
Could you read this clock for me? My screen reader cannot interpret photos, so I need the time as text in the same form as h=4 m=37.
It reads h=8 m=15
